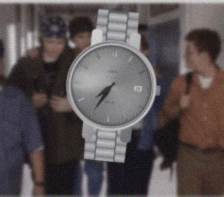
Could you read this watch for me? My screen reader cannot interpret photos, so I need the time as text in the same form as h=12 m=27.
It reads h=7 m=35
